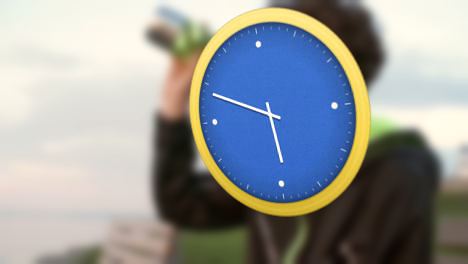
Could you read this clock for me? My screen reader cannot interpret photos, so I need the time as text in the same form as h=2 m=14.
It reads h=5 m=49
